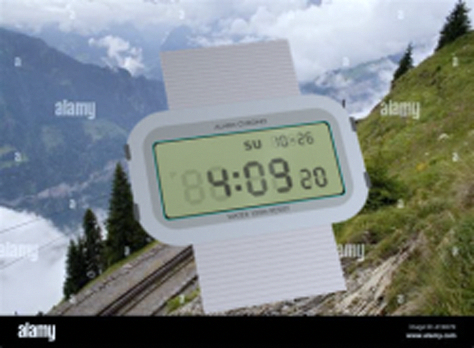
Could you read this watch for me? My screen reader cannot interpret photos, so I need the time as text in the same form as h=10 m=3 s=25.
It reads h=4 m=9 s=20
